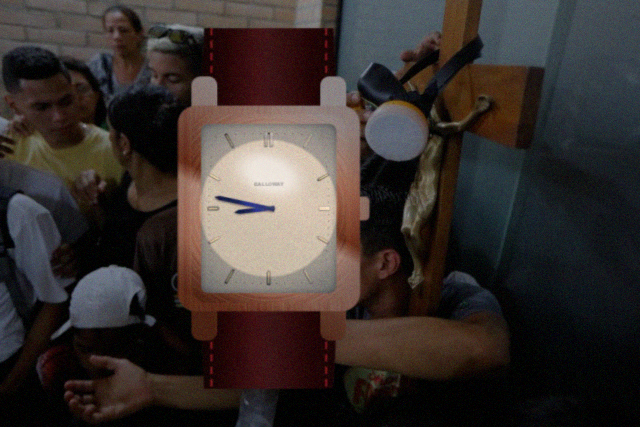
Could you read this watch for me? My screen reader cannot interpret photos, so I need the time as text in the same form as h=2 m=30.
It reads h=8 m=47
